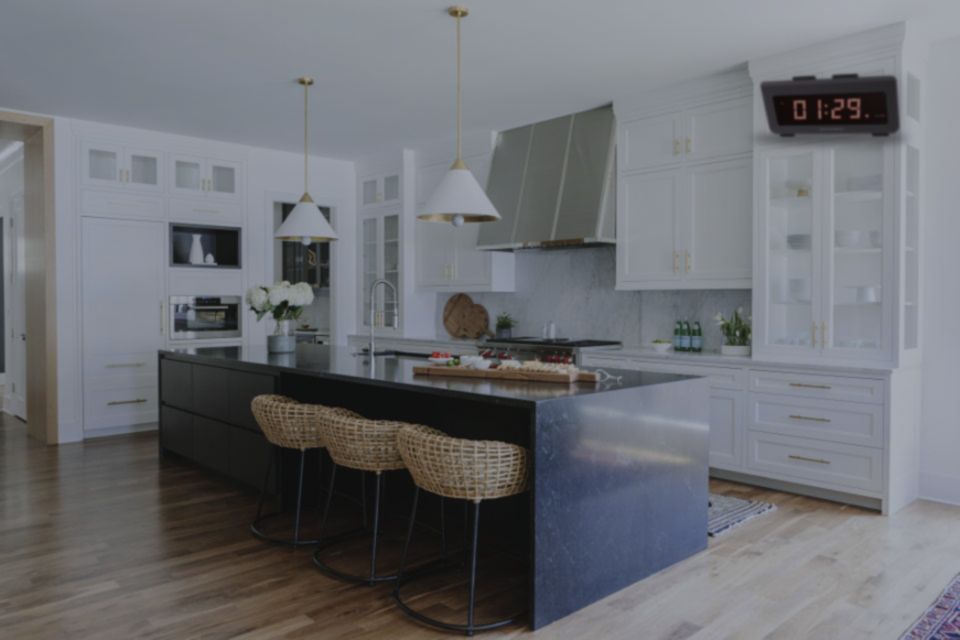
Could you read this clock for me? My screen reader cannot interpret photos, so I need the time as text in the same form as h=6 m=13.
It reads h=1 m=29
